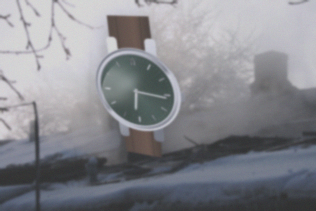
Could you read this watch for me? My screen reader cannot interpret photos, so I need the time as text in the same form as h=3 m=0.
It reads h=6 m=16
